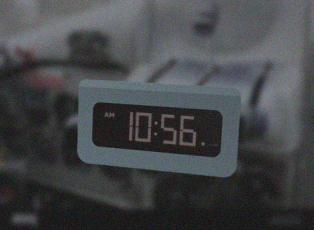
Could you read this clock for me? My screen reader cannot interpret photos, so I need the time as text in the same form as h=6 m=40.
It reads h=10 m=56
